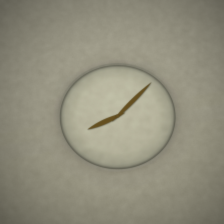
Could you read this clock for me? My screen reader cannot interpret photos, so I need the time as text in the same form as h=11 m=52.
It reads h=8 m=7
